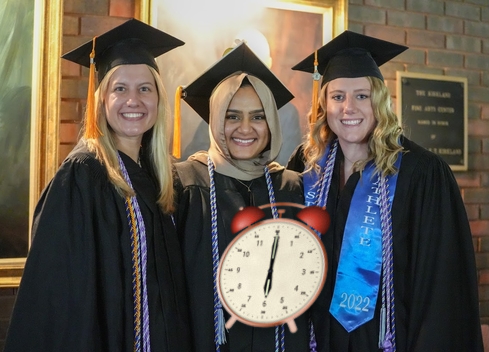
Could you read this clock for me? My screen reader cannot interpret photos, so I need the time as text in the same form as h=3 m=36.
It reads h=6 m=0
